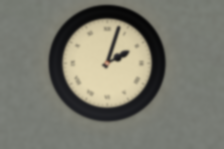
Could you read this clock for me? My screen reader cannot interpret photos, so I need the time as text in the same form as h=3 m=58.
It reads h=2 m=3
